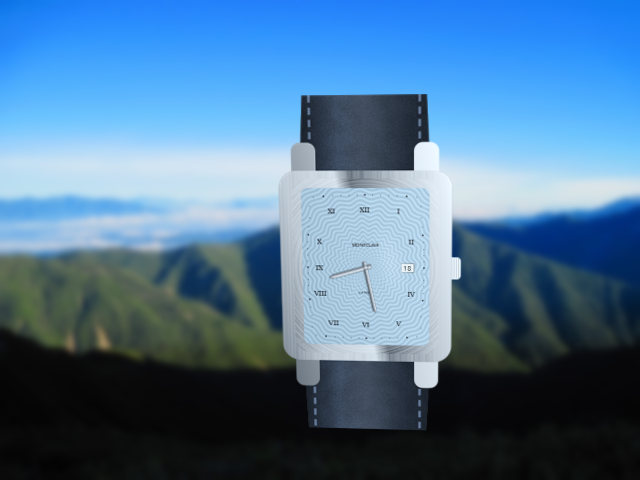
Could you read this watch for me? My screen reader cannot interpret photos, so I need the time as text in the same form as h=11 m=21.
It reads h=8 m=28
